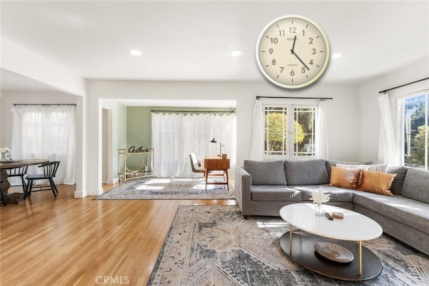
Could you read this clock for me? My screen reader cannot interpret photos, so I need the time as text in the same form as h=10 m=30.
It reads h=12 m=23
